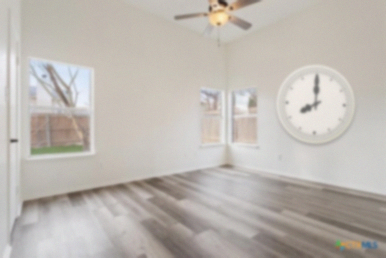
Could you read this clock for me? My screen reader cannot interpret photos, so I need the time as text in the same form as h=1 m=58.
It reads h=8 m=0
